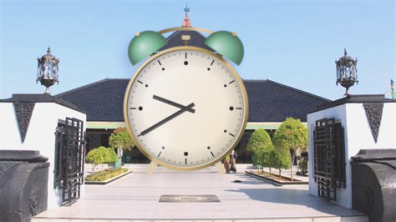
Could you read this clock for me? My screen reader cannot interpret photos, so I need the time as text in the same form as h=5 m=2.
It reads h=9 m=40
